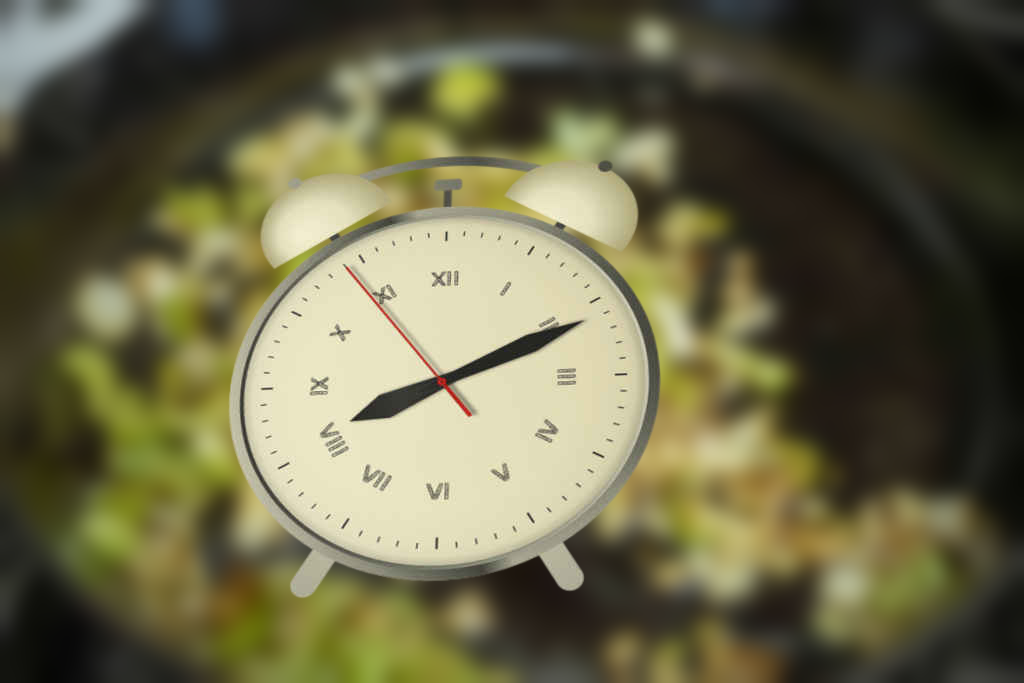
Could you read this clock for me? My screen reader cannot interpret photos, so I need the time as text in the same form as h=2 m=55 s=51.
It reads h=8 m=10 s=54
